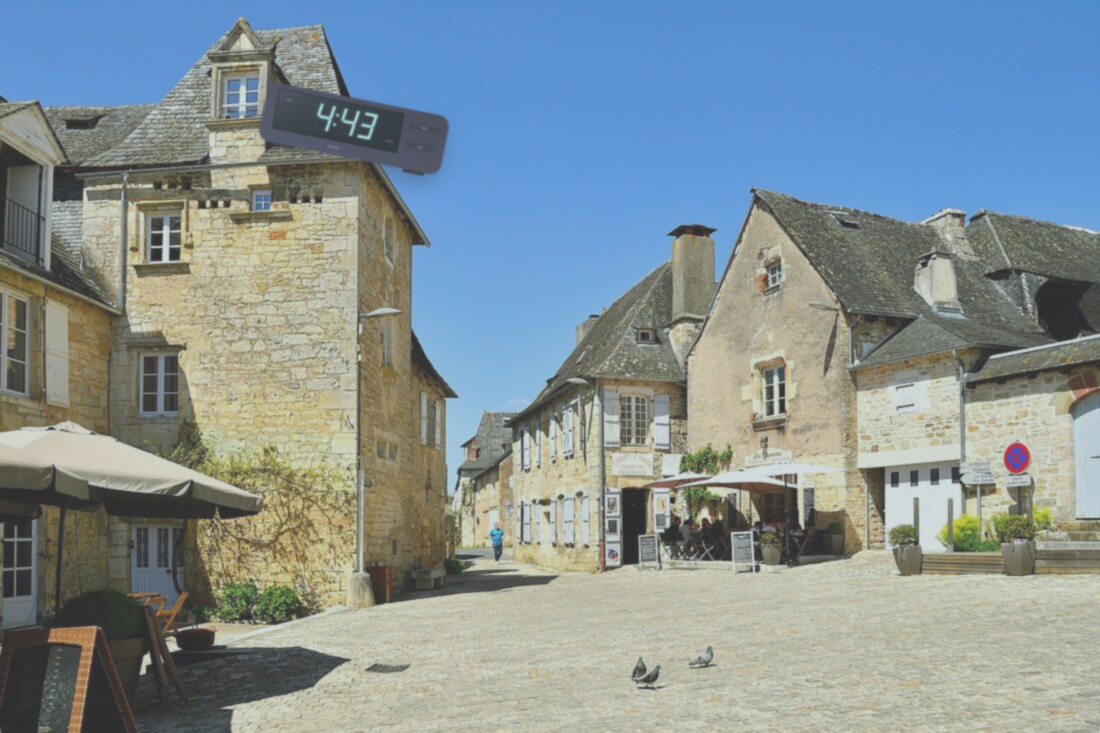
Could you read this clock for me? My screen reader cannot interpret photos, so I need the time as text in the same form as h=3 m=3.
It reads h=4 m=43
